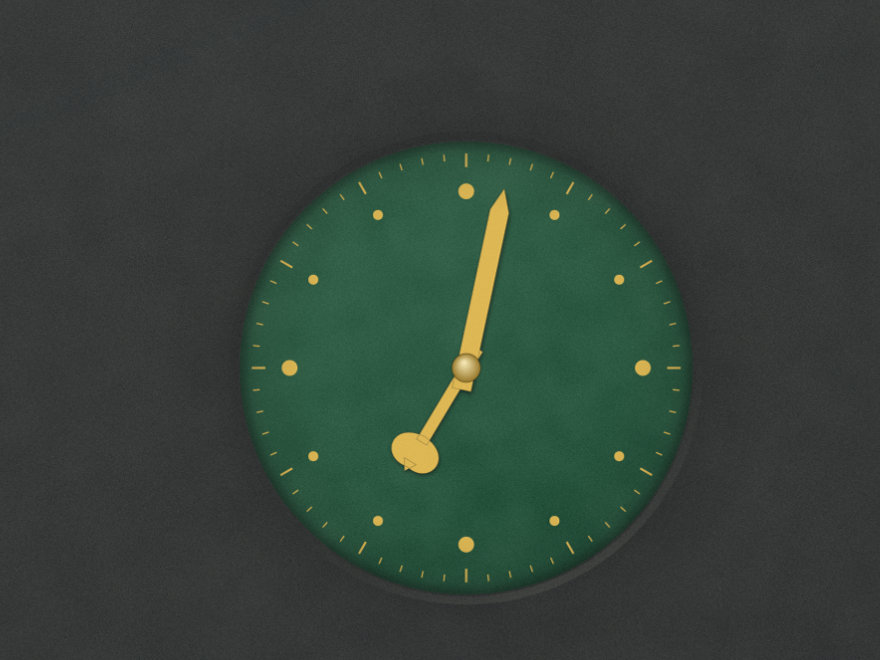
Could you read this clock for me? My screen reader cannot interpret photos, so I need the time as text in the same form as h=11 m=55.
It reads h=7 m=2
